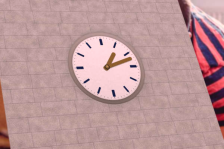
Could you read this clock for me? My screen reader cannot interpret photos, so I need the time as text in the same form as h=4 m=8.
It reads h=1 m=12
